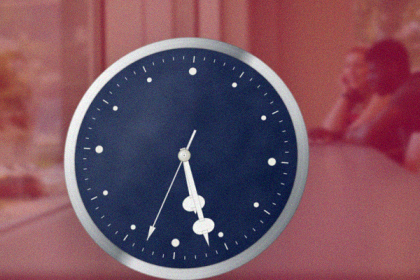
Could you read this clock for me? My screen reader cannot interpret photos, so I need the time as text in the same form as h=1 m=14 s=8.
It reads h=5 m=26 s=33
